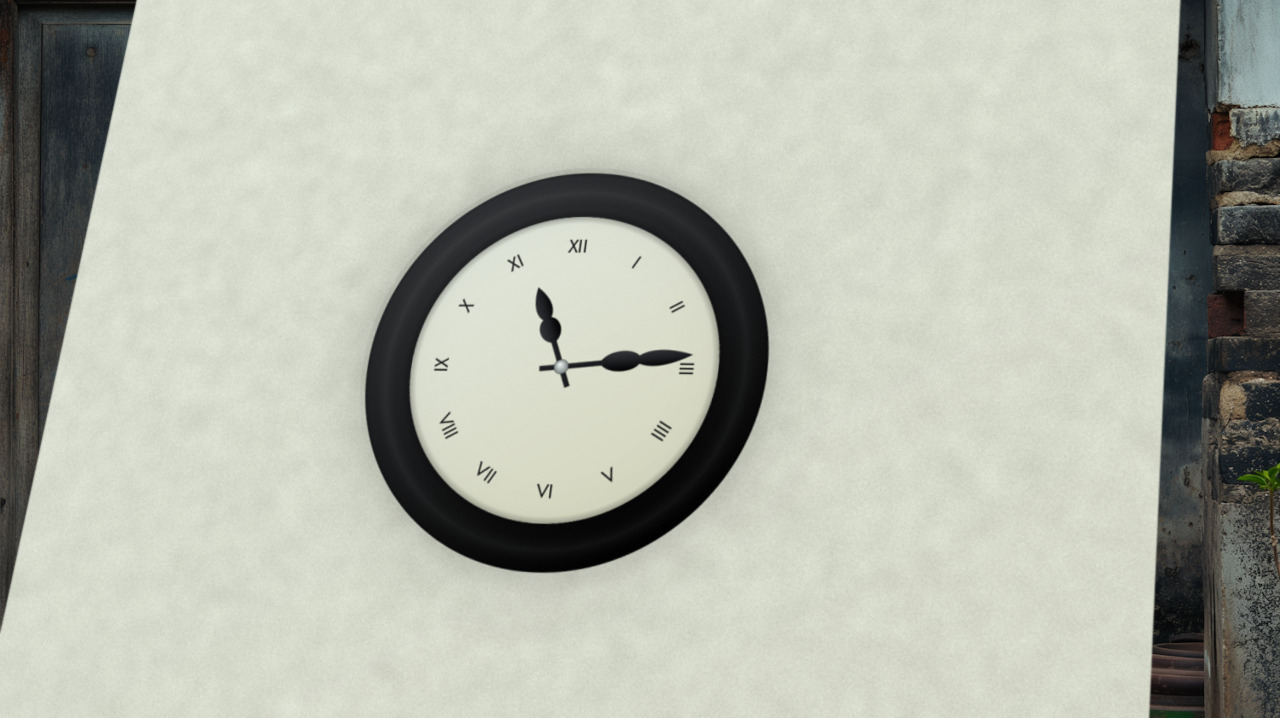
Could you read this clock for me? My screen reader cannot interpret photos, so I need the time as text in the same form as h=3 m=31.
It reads h=11 m=14
